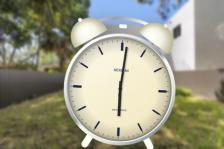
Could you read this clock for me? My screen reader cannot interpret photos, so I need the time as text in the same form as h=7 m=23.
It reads h=6 m=1
